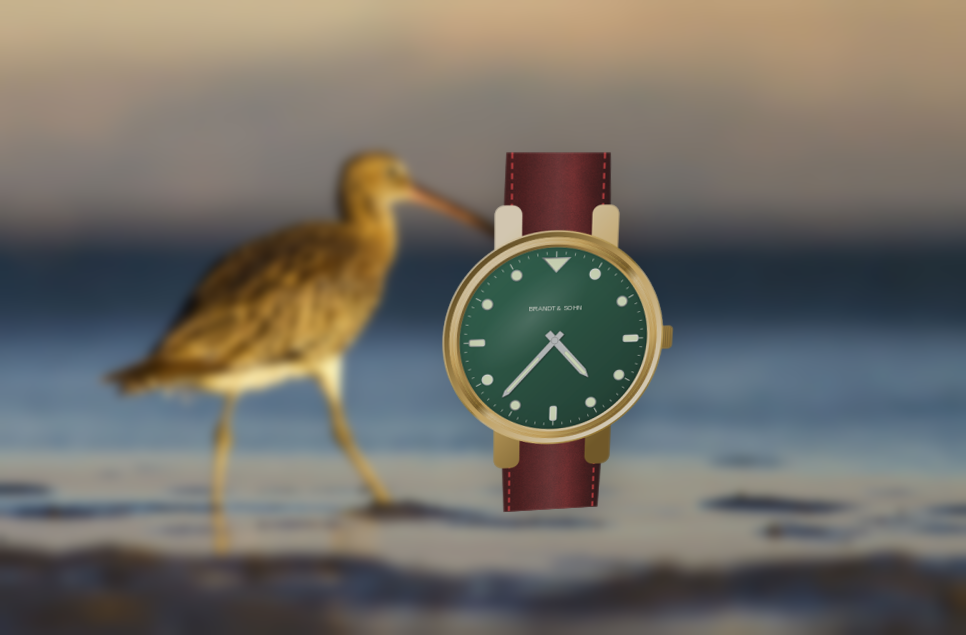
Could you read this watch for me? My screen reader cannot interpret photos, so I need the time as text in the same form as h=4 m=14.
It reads h=4 m=37
